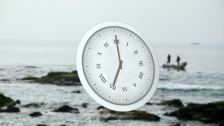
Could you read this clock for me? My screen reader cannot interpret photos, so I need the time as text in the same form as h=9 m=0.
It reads h=7 m=0
